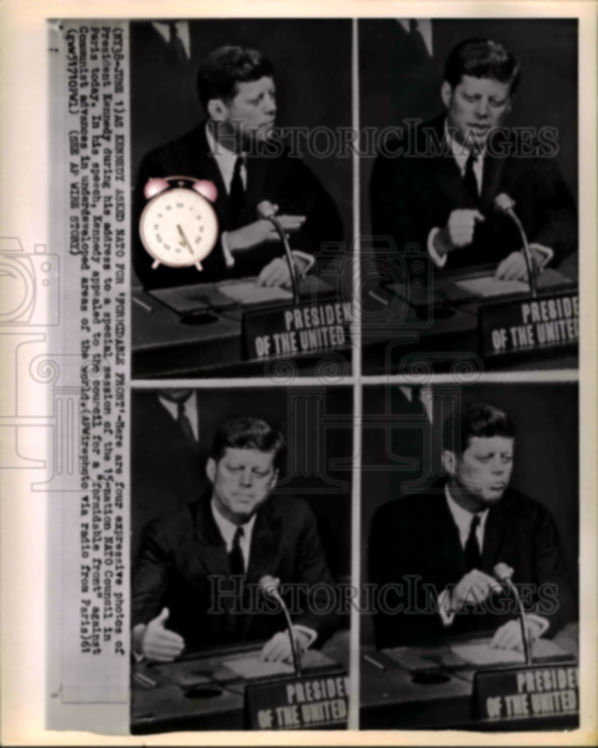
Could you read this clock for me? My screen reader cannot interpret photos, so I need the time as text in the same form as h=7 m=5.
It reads h=5 m=25
